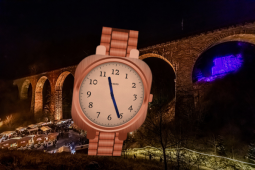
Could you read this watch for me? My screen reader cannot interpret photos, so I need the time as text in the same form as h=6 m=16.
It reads h=11 m=26
